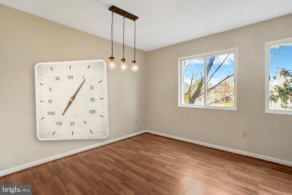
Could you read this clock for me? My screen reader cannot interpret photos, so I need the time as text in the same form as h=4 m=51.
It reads h=7 m=6
